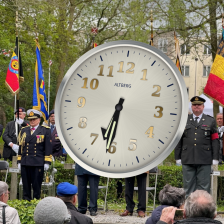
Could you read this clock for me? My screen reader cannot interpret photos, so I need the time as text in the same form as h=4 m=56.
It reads h=6 m=31
